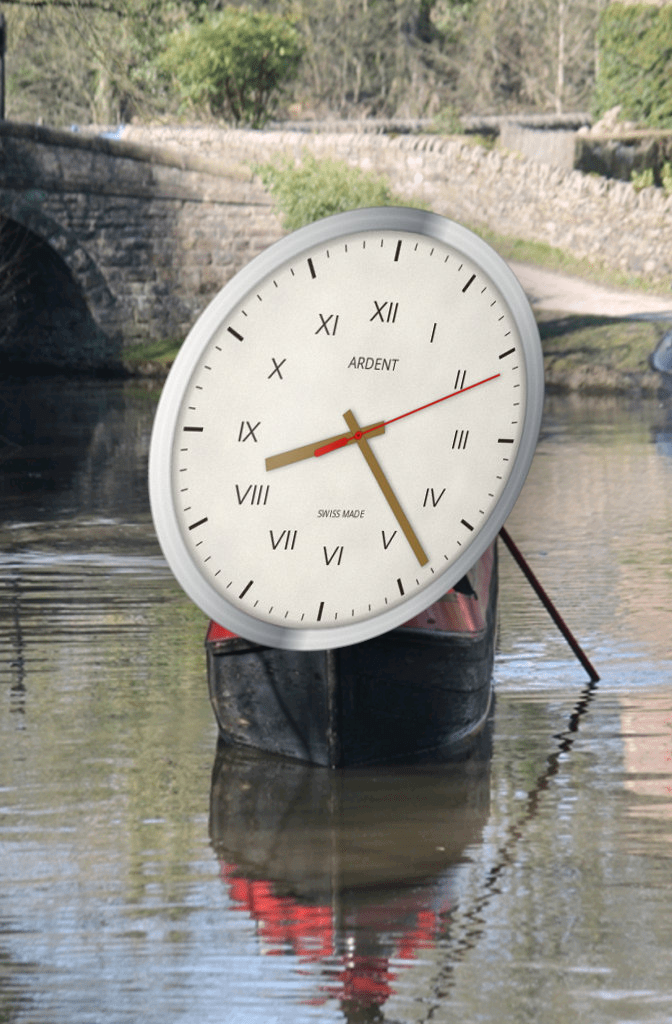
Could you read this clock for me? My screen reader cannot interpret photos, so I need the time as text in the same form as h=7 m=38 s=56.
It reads h=8 m=23 s=11
